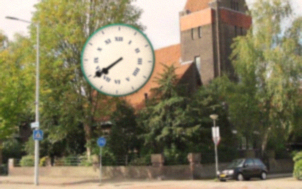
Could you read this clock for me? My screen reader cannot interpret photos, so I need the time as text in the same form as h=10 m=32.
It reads h=7 m=39
